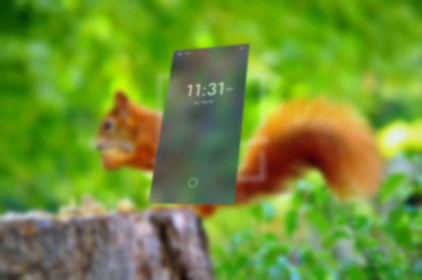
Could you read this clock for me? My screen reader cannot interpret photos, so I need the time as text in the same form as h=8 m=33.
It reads h=11 m=31
